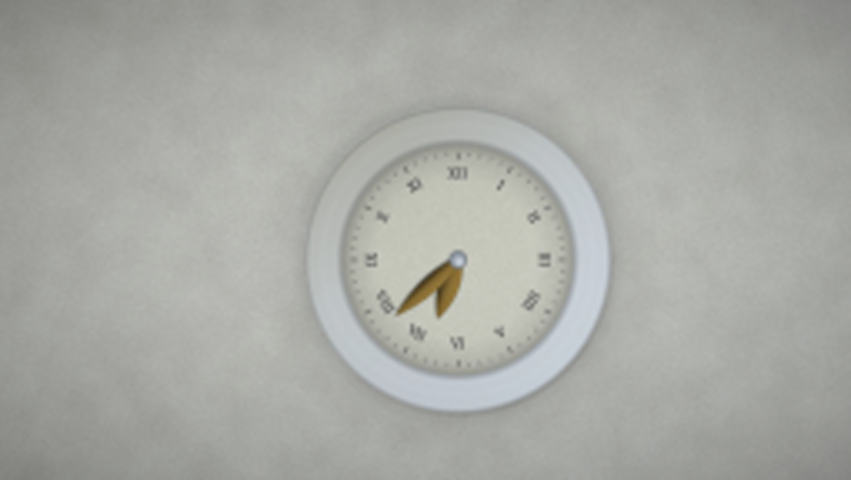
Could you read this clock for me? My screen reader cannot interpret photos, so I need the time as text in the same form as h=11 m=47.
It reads h=6 m=38
